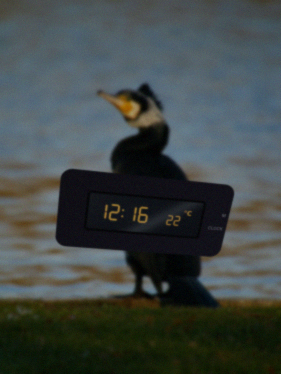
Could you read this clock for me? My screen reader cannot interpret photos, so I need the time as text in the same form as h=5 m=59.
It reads h=12 m=16
